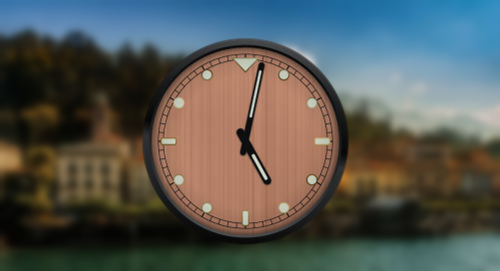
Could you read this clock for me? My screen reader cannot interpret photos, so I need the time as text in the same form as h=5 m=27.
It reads h=5 m=2
